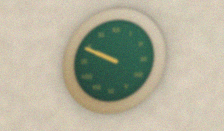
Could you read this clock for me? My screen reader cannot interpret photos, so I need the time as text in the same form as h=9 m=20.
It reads h=9 m=49
